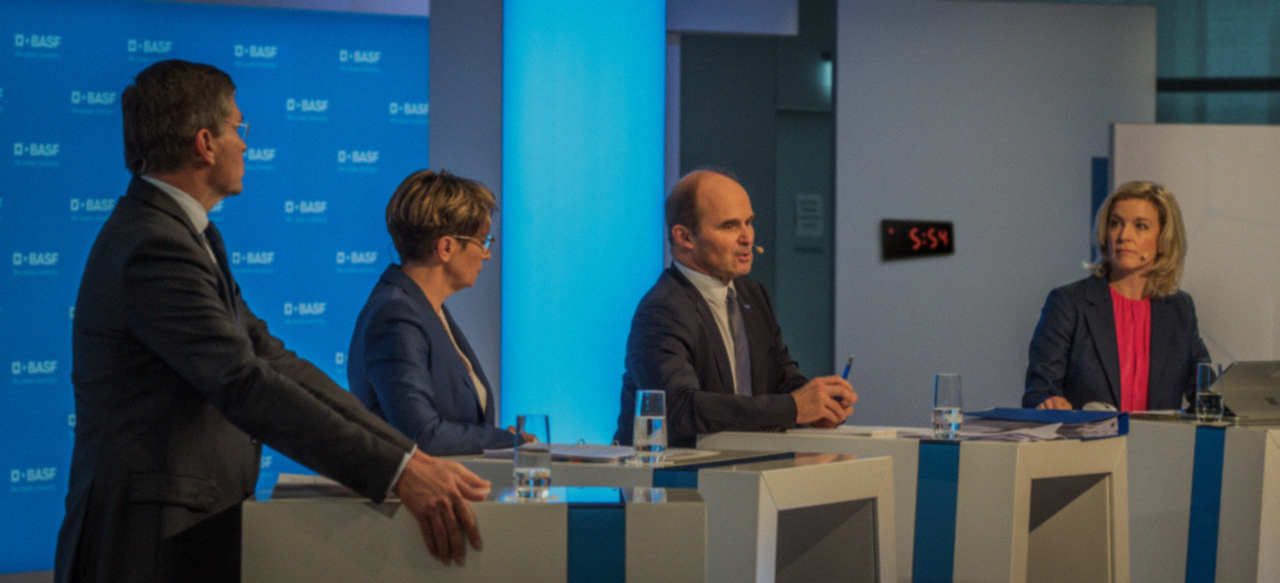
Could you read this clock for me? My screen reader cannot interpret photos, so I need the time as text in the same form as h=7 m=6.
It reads h=5 m=54
